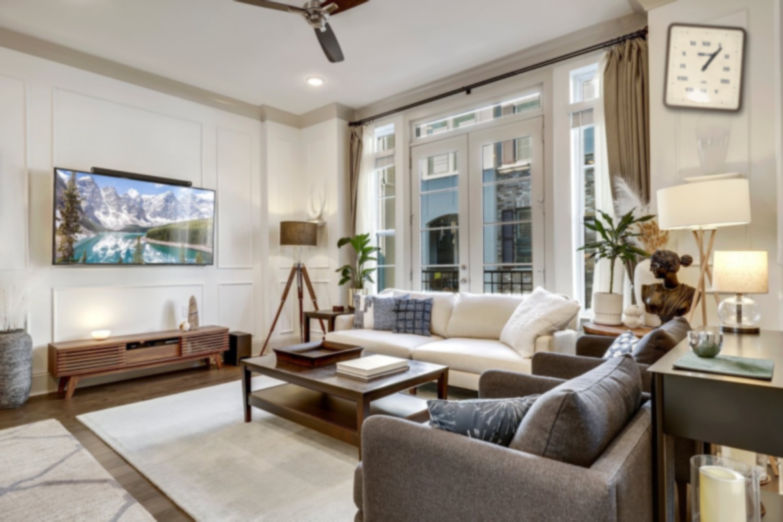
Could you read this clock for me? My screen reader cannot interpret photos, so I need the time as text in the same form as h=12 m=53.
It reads h=1 m=6
